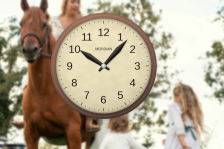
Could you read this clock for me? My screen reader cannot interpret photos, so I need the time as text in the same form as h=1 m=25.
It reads h=10 m=7
